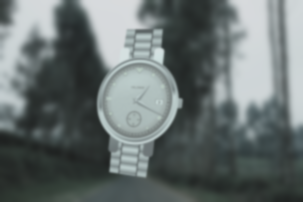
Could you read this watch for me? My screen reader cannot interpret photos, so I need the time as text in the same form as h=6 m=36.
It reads h=1 m=19
